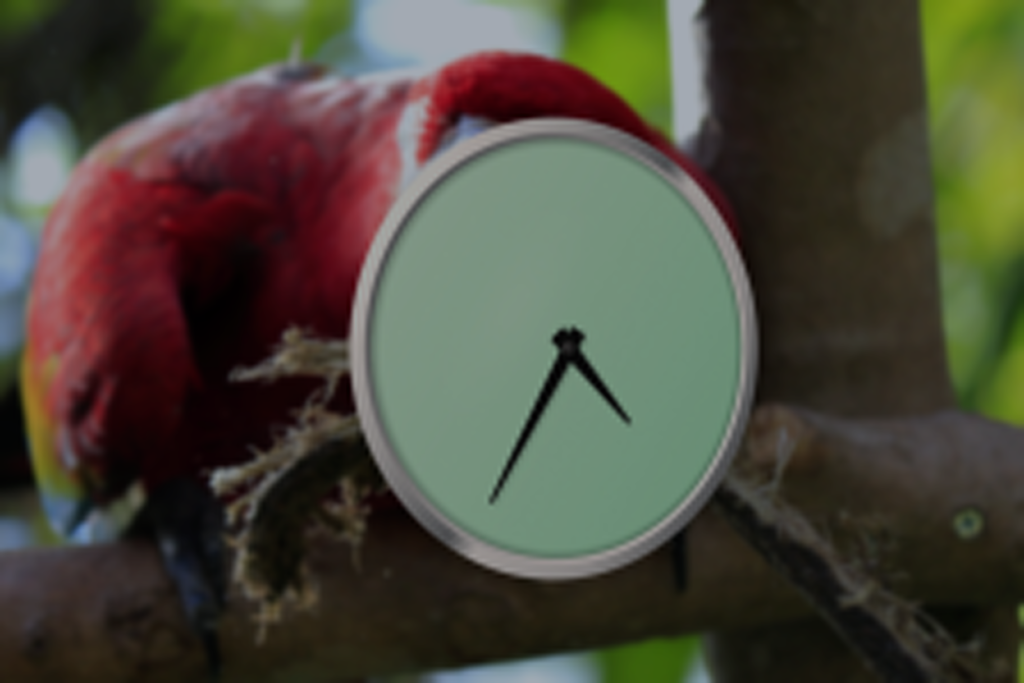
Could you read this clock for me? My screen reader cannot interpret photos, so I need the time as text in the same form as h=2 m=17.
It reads h=4 m=35
